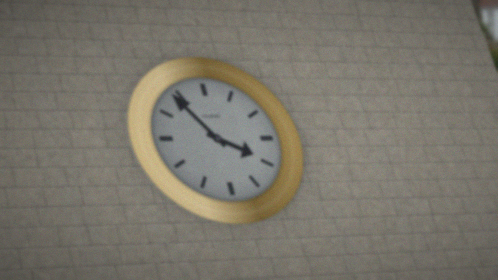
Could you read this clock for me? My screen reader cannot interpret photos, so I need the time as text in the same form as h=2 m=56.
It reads h=3 m=54
